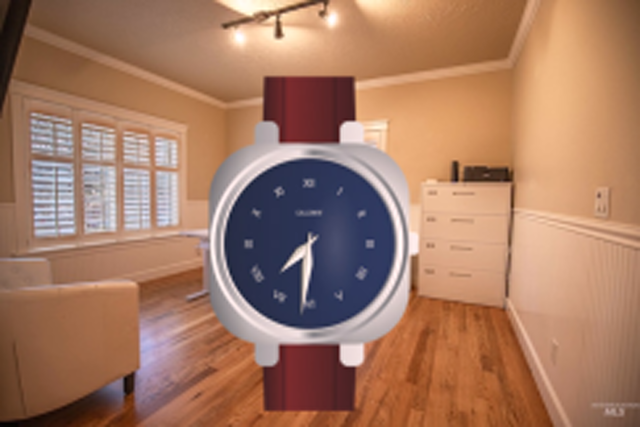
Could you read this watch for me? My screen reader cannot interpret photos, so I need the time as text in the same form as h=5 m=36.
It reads h=7 m=31
